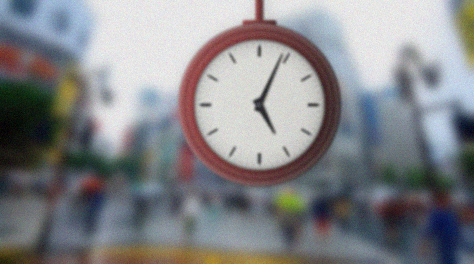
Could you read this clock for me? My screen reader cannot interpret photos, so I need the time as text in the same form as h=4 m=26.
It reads h=5 m=4
